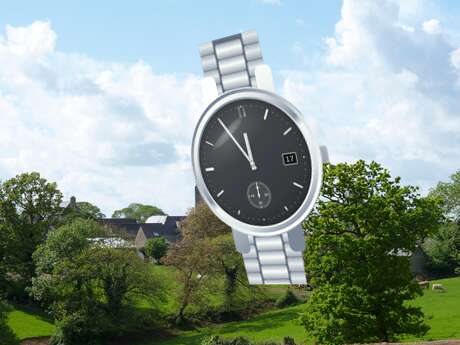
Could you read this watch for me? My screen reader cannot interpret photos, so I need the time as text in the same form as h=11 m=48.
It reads h=11 m=55
